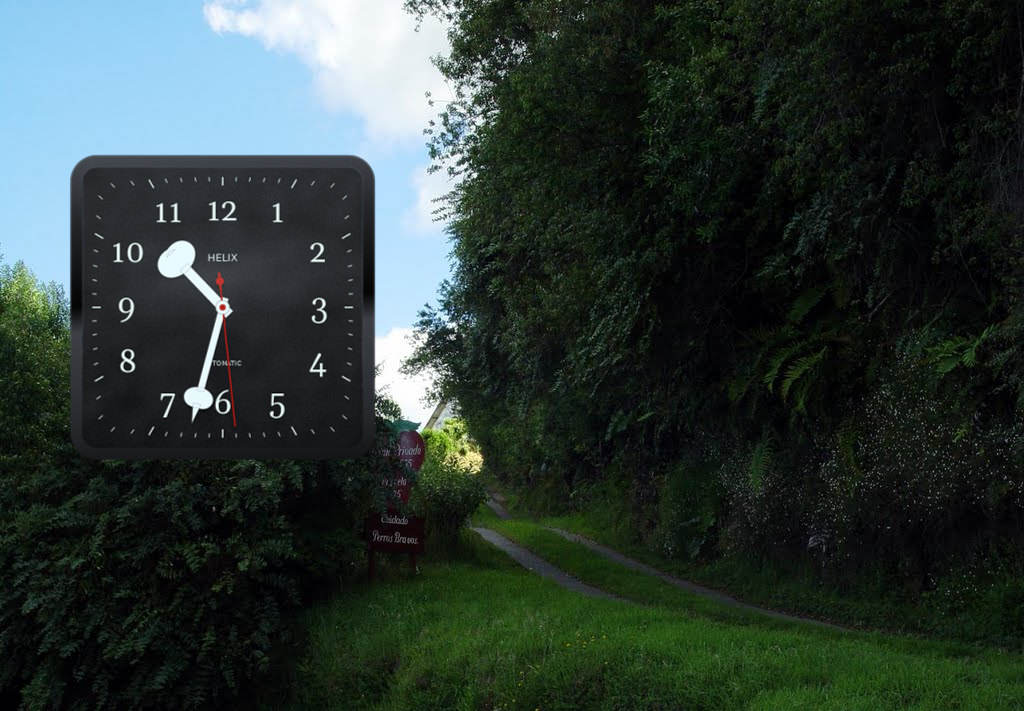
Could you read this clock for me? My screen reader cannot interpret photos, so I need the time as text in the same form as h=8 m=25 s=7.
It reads h=10 m=32 s=29
